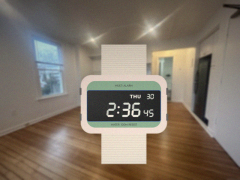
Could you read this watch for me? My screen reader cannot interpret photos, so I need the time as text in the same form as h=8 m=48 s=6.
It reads h=2 m=36 s=45
